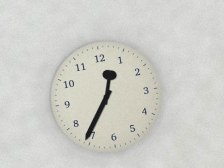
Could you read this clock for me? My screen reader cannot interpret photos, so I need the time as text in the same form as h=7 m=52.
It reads h=12 m=36
